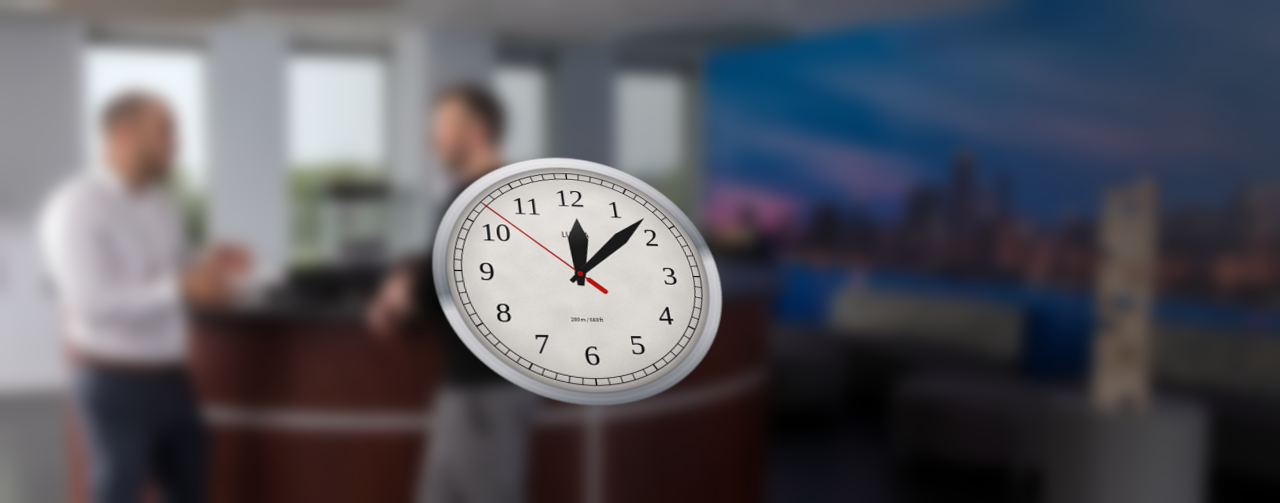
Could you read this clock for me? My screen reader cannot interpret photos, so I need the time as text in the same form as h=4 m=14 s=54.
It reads h=12 m=7 s=52
